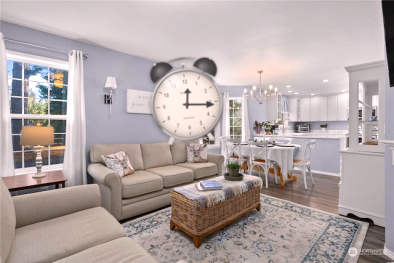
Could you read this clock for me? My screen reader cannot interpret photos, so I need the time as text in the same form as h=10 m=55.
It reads h=12 m=16
